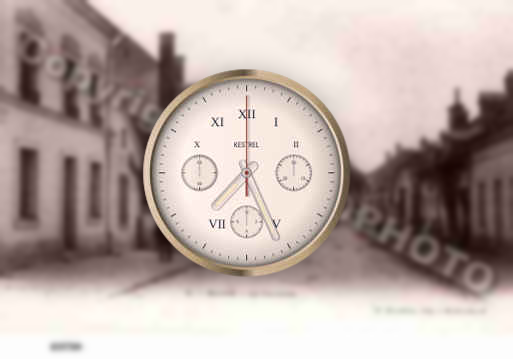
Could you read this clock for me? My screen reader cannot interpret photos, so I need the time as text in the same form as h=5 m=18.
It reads h=7 m=26
